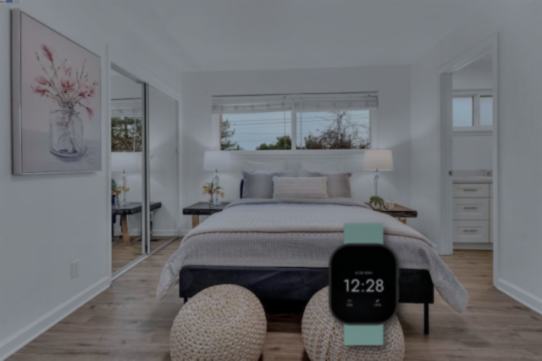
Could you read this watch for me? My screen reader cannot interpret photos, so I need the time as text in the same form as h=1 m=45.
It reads h=12 m=28
